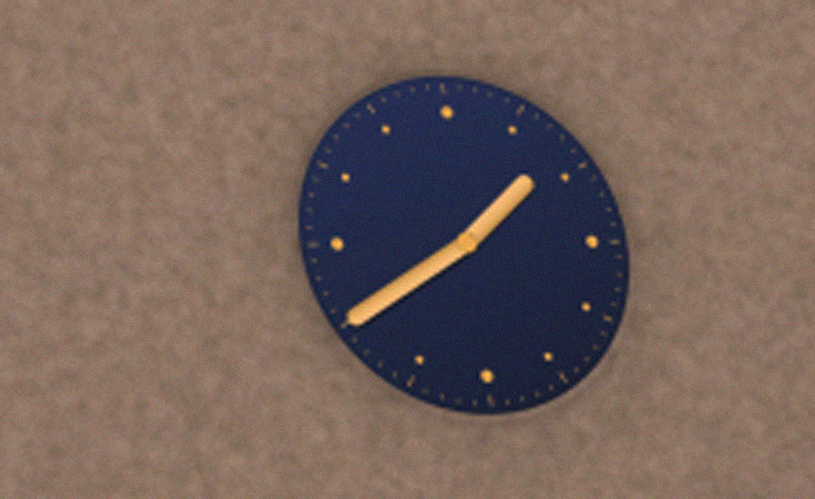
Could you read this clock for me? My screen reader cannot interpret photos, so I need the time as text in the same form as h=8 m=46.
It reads h=1 m=40
